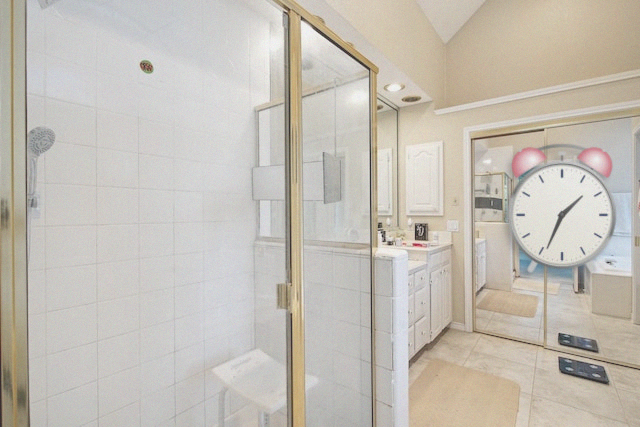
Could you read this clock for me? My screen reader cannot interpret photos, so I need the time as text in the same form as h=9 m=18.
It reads h=1 m=34
